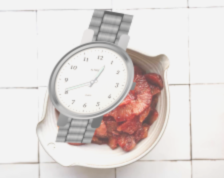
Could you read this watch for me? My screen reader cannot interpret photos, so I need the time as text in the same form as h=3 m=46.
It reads h=12 m=41
